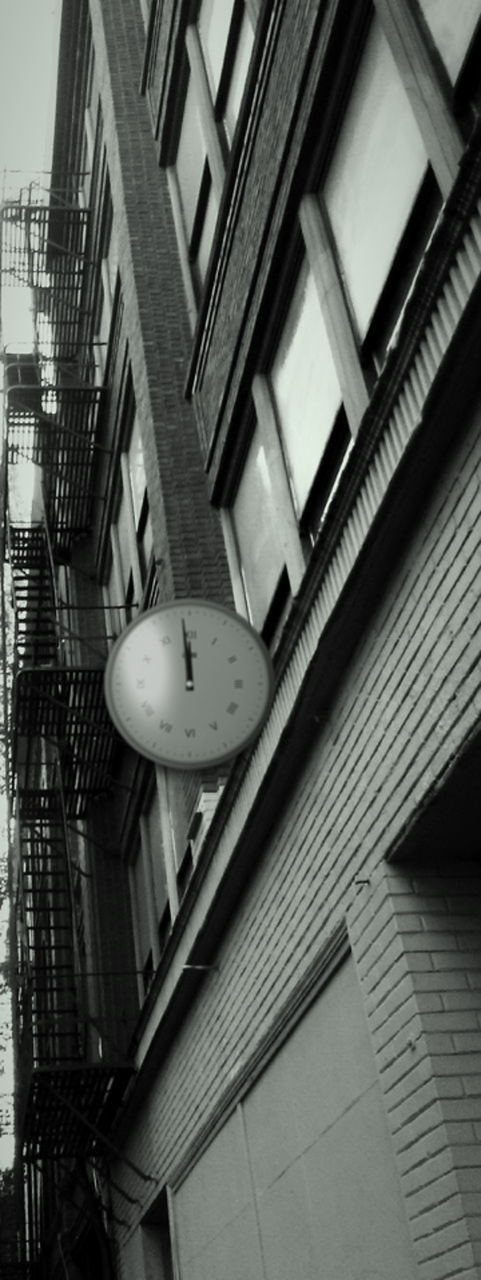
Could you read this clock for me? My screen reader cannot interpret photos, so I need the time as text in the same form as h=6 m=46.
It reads h=11 m=59
